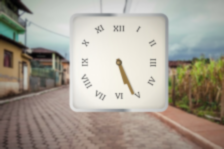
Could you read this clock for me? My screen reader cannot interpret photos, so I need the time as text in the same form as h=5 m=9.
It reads h=5 m=26
